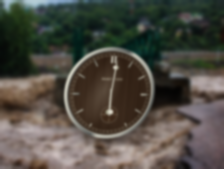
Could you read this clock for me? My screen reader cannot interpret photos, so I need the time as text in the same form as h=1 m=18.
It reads h=6 m=1
